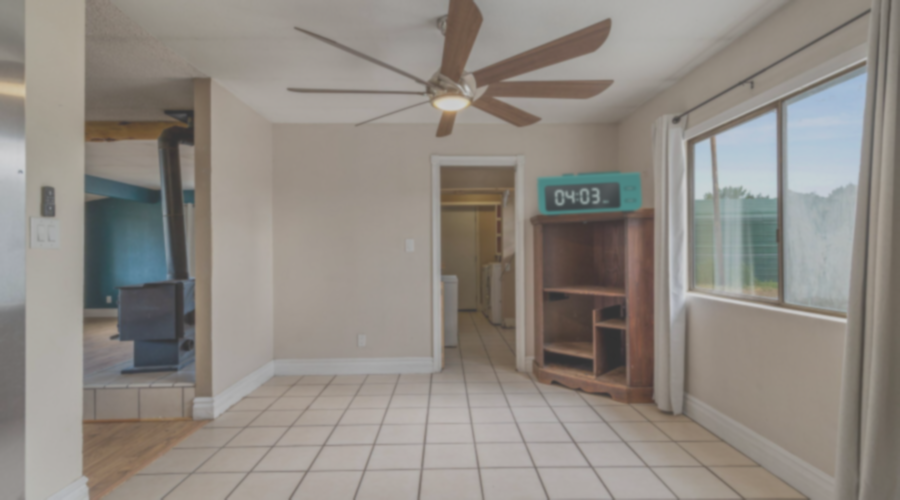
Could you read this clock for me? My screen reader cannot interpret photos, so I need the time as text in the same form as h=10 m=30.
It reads h=4 m=3
